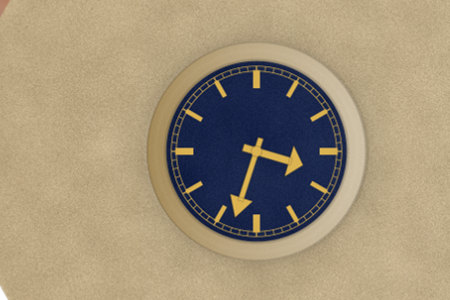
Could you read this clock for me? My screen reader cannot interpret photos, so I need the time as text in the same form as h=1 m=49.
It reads h=3 m=33
